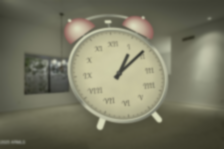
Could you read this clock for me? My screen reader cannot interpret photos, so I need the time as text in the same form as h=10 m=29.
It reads h=1 m=9
